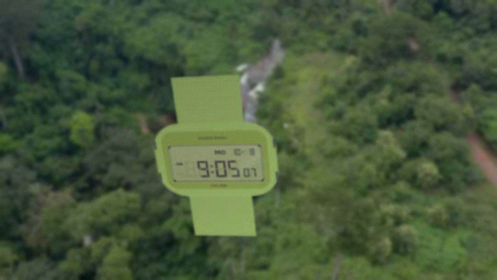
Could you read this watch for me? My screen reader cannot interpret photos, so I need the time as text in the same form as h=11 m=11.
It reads h=9 m=5
